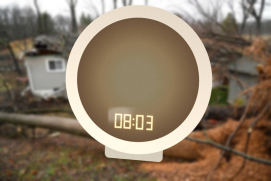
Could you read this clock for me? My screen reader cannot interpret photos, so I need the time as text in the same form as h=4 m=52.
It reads h=8 m=3
